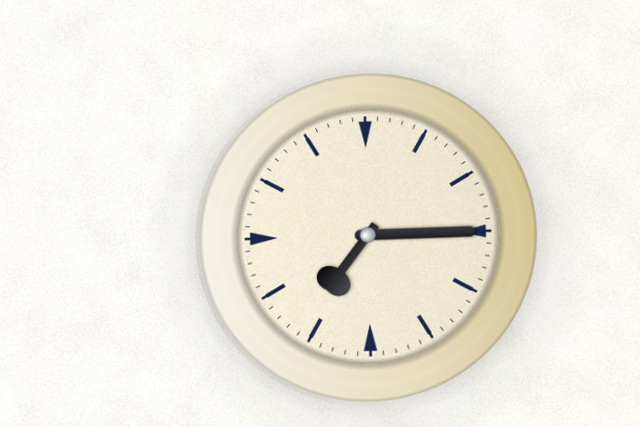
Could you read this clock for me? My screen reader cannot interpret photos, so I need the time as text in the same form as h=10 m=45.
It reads h=7 m=15
